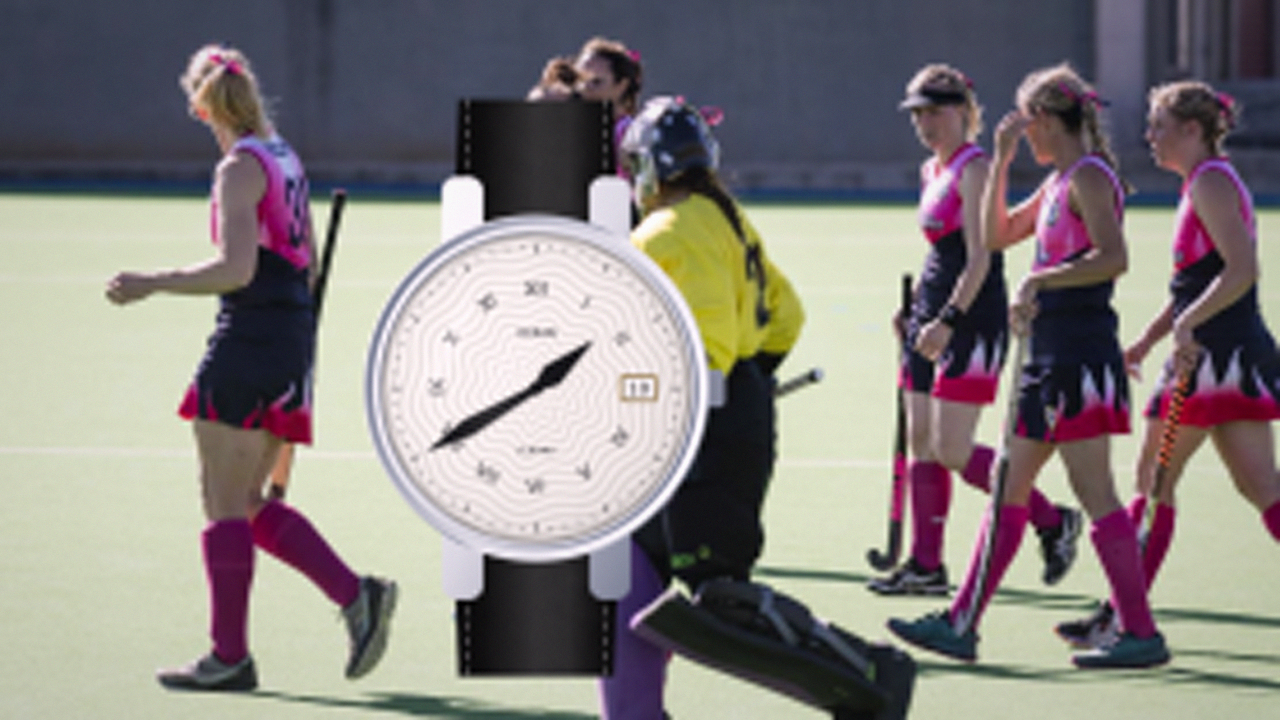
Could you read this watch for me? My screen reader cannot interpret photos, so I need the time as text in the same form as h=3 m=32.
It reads h=1 m=40
